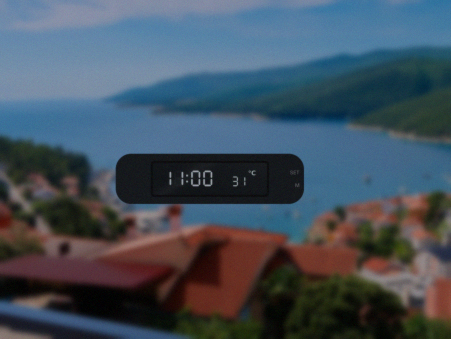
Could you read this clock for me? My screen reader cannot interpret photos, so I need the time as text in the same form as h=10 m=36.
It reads h=11 m=0
